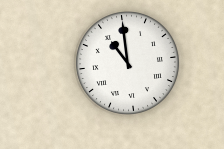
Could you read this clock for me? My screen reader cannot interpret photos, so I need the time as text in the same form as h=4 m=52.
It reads h=11 m=0
